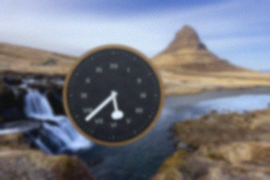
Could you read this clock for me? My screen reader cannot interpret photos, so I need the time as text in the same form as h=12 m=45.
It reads h=5 m=38
